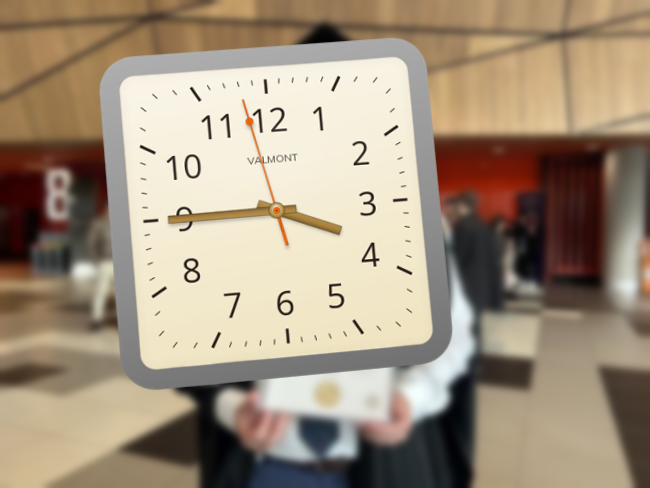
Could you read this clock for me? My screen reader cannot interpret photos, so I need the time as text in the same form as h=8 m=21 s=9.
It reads h=3 m=44 s=58
